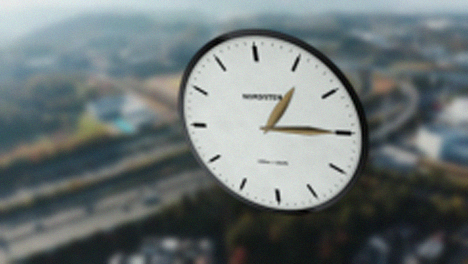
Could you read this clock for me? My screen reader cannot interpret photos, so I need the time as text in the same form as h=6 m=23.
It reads h=1 m=15
